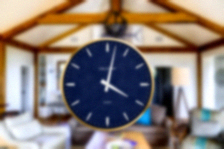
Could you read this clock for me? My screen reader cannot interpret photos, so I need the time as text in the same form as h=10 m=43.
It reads h=4 m=2
